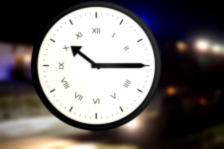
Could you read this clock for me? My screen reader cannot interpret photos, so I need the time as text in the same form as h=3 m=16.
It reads h=10 m=15
